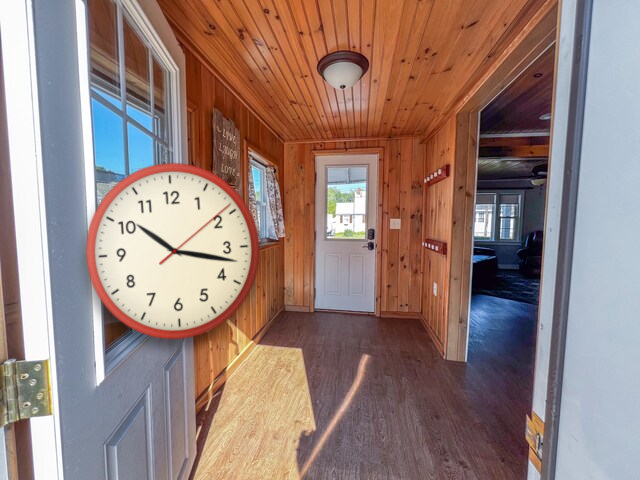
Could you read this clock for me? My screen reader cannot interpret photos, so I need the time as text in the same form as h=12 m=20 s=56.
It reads h=10 m=17 s=9
